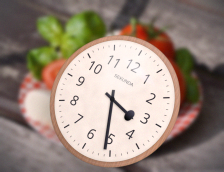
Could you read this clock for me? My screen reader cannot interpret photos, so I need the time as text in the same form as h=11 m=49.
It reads h=3 m=26
